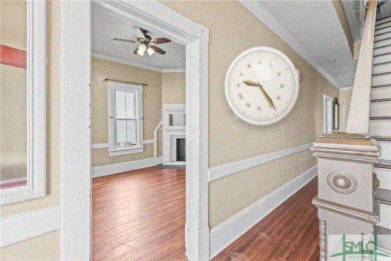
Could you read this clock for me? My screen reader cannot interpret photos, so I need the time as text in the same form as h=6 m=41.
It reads h=9 m=24
